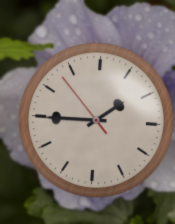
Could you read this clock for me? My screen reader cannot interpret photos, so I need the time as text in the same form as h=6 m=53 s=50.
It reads h=1 m=44 s=53
